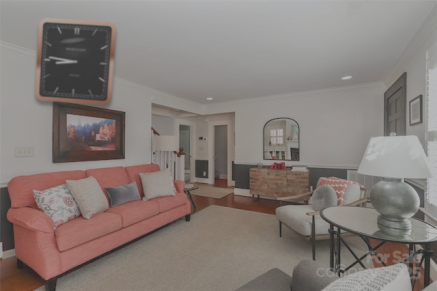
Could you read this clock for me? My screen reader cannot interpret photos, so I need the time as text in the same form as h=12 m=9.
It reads h=8 m=46
